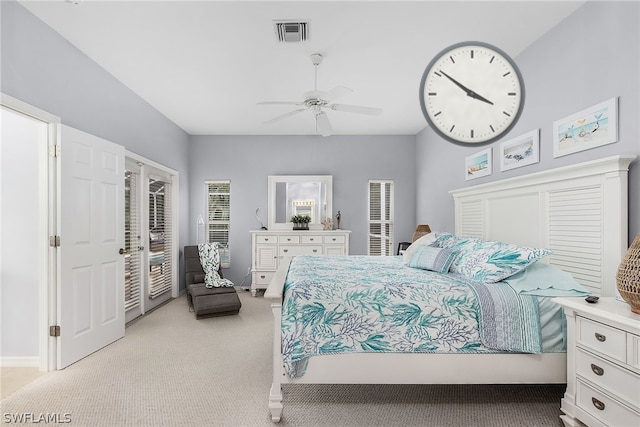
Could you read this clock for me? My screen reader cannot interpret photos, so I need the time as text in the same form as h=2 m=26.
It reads h=3 m=51
